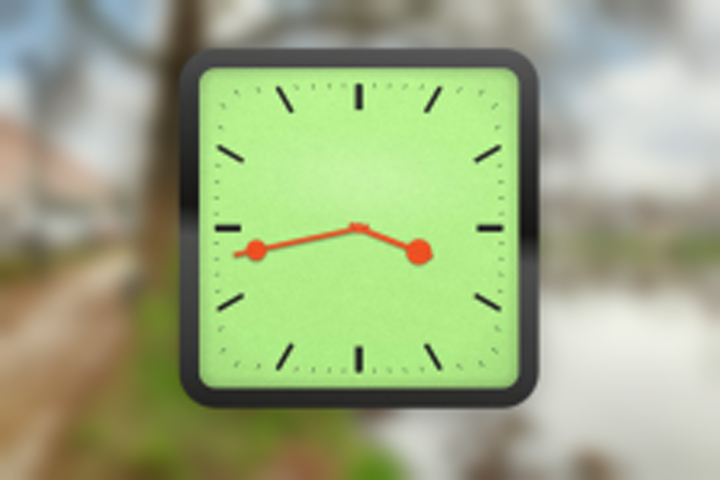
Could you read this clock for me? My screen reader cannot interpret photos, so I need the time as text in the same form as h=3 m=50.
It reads h=3 m=43
